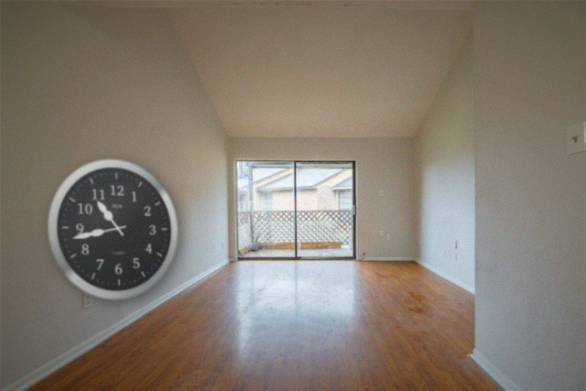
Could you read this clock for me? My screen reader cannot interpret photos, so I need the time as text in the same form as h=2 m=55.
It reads h=10 m=43
